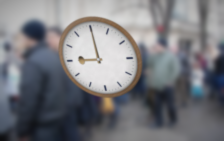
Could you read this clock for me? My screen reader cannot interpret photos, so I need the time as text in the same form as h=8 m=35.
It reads h=9 m=0
